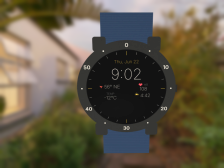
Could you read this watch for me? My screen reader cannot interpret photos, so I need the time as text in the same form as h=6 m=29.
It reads h=9 m=2
